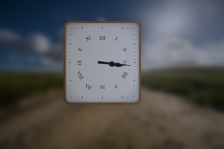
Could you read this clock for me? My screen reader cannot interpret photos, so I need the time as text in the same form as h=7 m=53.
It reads h=3 m=16
